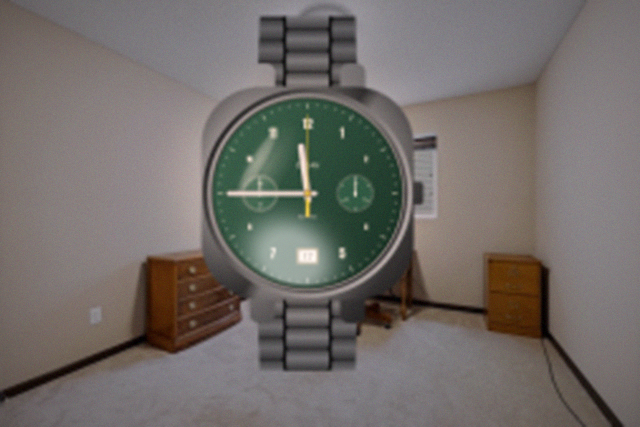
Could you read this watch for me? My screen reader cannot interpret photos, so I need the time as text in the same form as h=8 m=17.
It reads h=11 m=45
